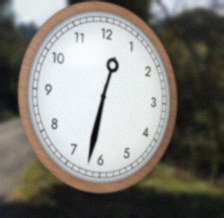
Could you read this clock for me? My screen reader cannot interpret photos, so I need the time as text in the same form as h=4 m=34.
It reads h=12 m=32
